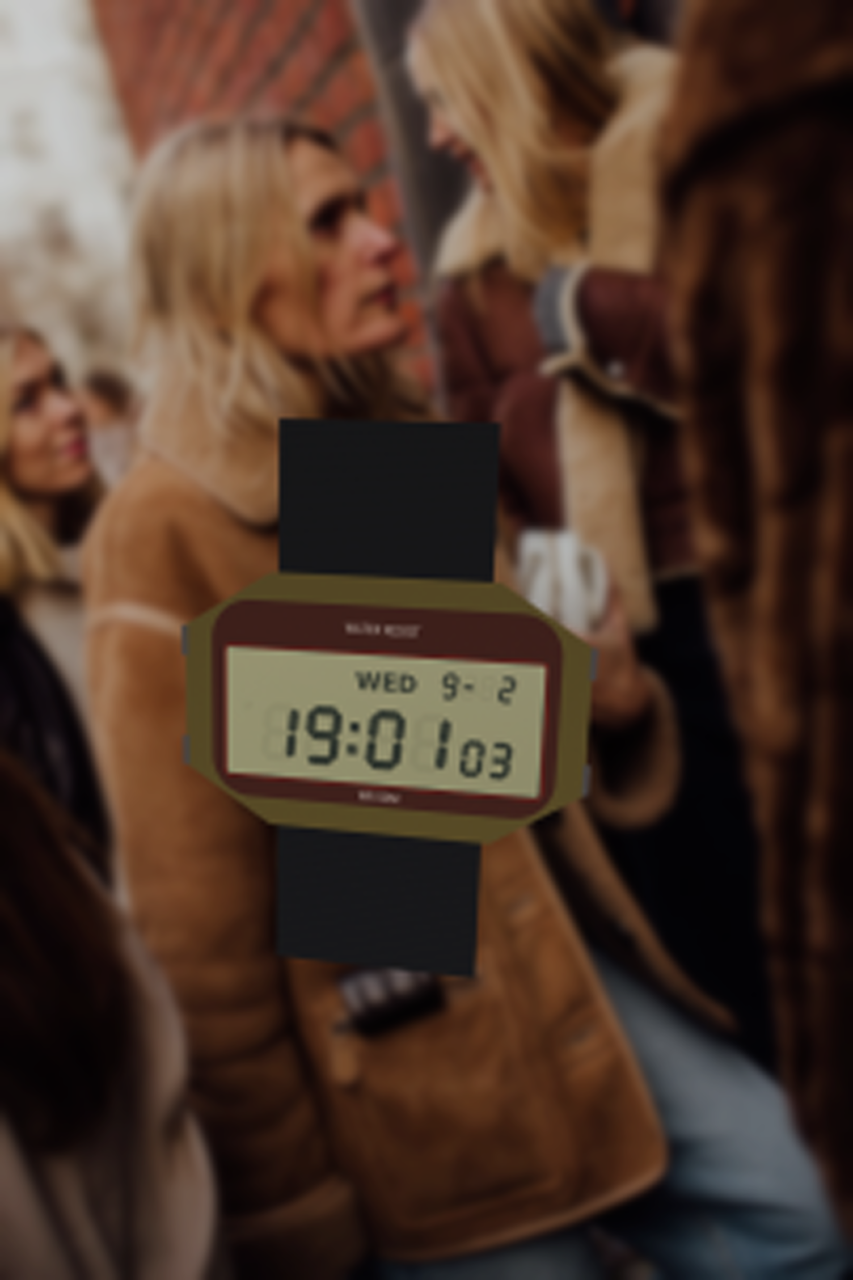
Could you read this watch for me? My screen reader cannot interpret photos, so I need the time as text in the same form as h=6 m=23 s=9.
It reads h=19 m=1 s=3
